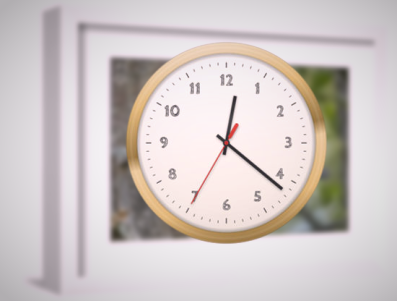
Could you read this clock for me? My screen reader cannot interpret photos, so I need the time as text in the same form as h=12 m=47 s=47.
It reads h=12 m=21 s=35
